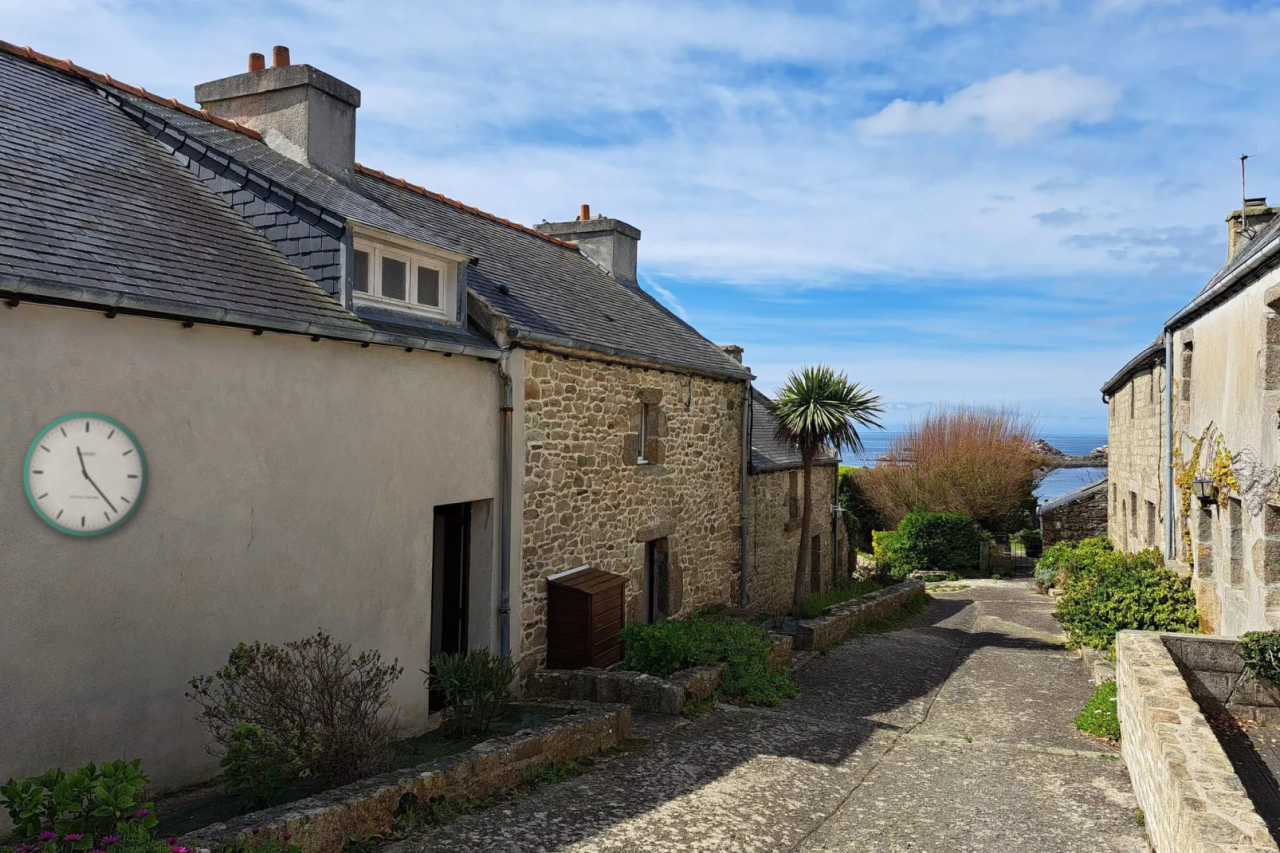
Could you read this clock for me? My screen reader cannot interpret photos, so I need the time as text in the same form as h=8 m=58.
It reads h=11 m=23
